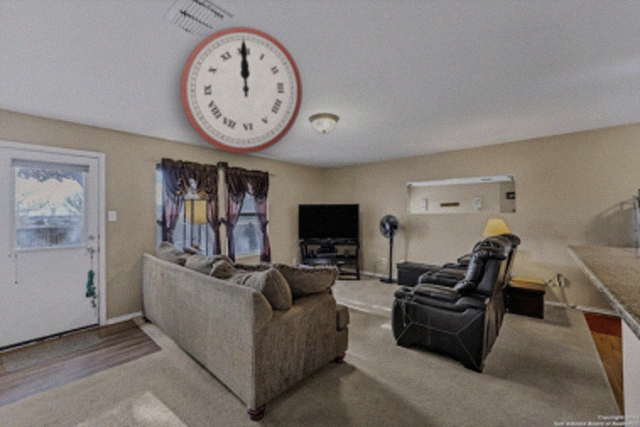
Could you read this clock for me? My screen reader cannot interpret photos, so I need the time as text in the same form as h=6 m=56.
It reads h=12 m=0
